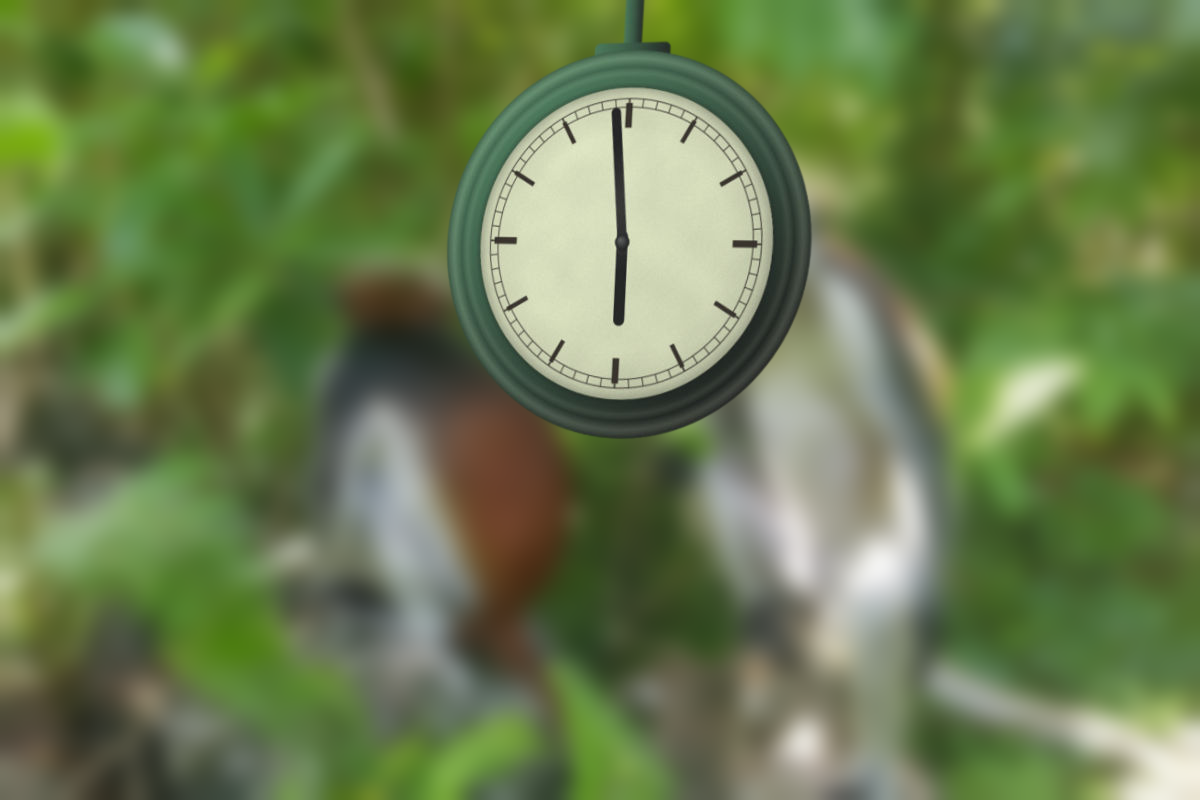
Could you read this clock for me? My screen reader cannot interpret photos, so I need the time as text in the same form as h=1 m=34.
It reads h=5 m=59
